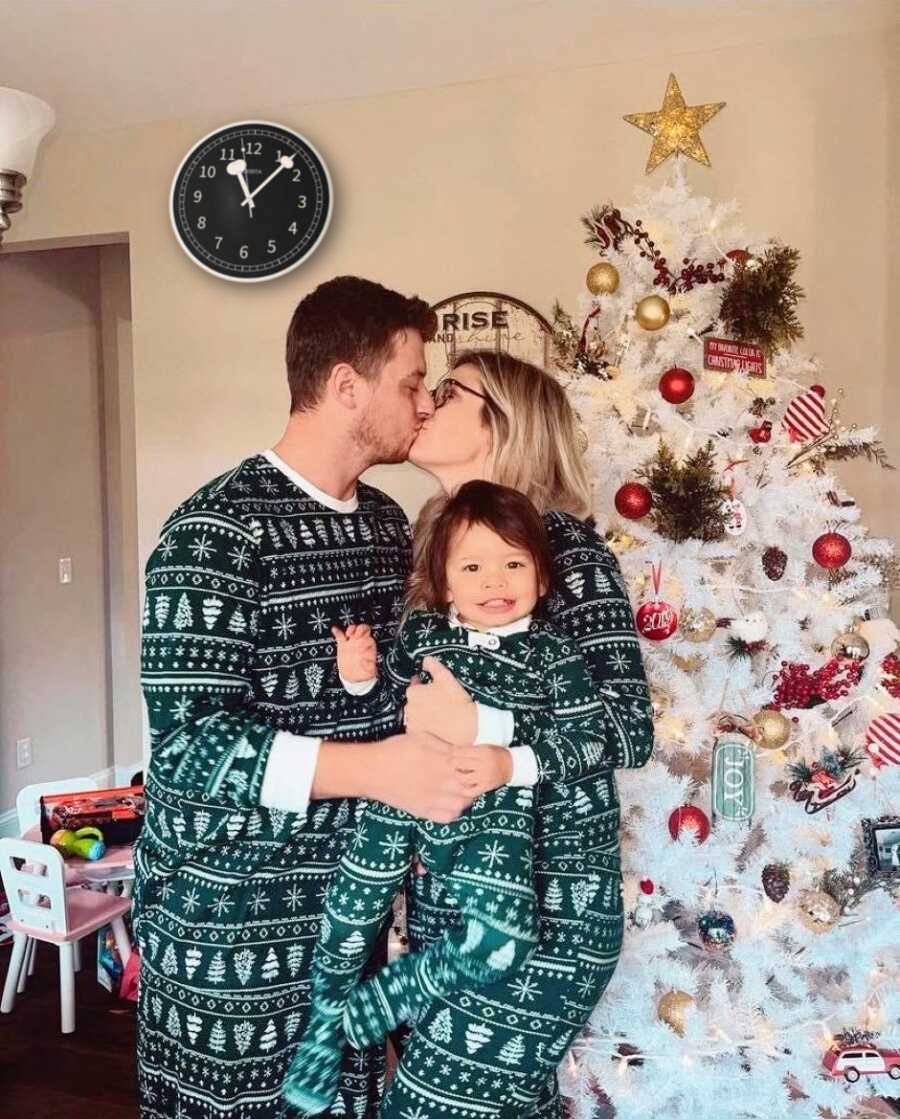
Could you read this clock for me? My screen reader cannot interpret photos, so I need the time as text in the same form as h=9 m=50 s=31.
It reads h=11 m=6 s=58
